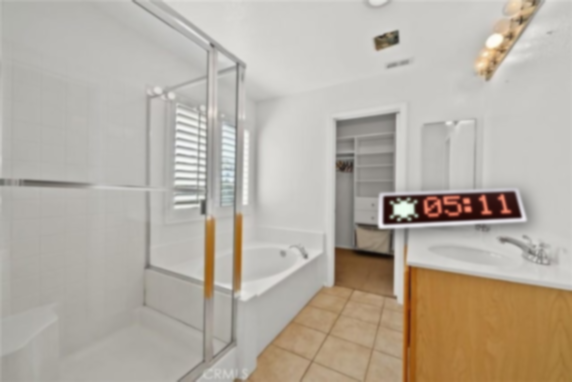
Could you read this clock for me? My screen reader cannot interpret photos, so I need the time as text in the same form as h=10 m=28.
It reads h=5 m=11
